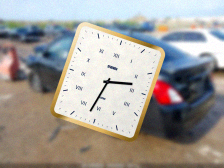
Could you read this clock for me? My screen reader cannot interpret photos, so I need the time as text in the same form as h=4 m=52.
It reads h=2 m=32
